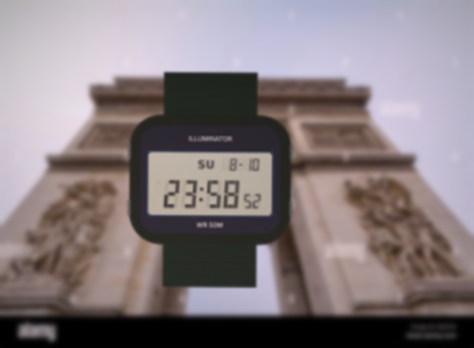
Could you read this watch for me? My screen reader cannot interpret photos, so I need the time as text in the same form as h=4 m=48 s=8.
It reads h=23 m=58 s=52
